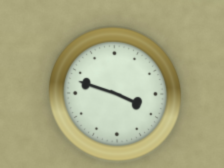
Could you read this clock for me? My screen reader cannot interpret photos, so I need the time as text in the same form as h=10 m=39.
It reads h=3 m=48
